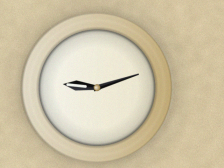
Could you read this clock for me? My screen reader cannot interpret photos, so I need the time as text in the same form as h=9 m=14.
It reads h=9 m=12
